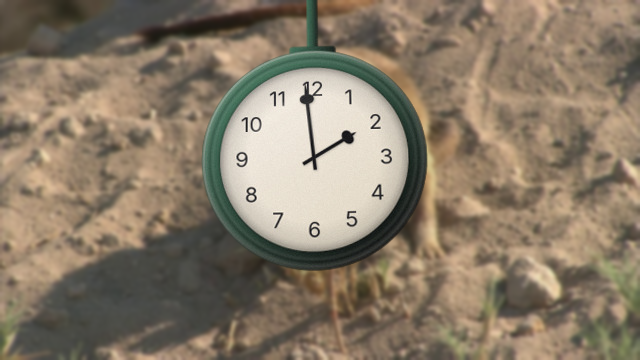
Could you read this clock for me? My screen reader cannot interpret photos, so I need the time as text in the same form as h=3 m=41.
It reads h=1 m=59
